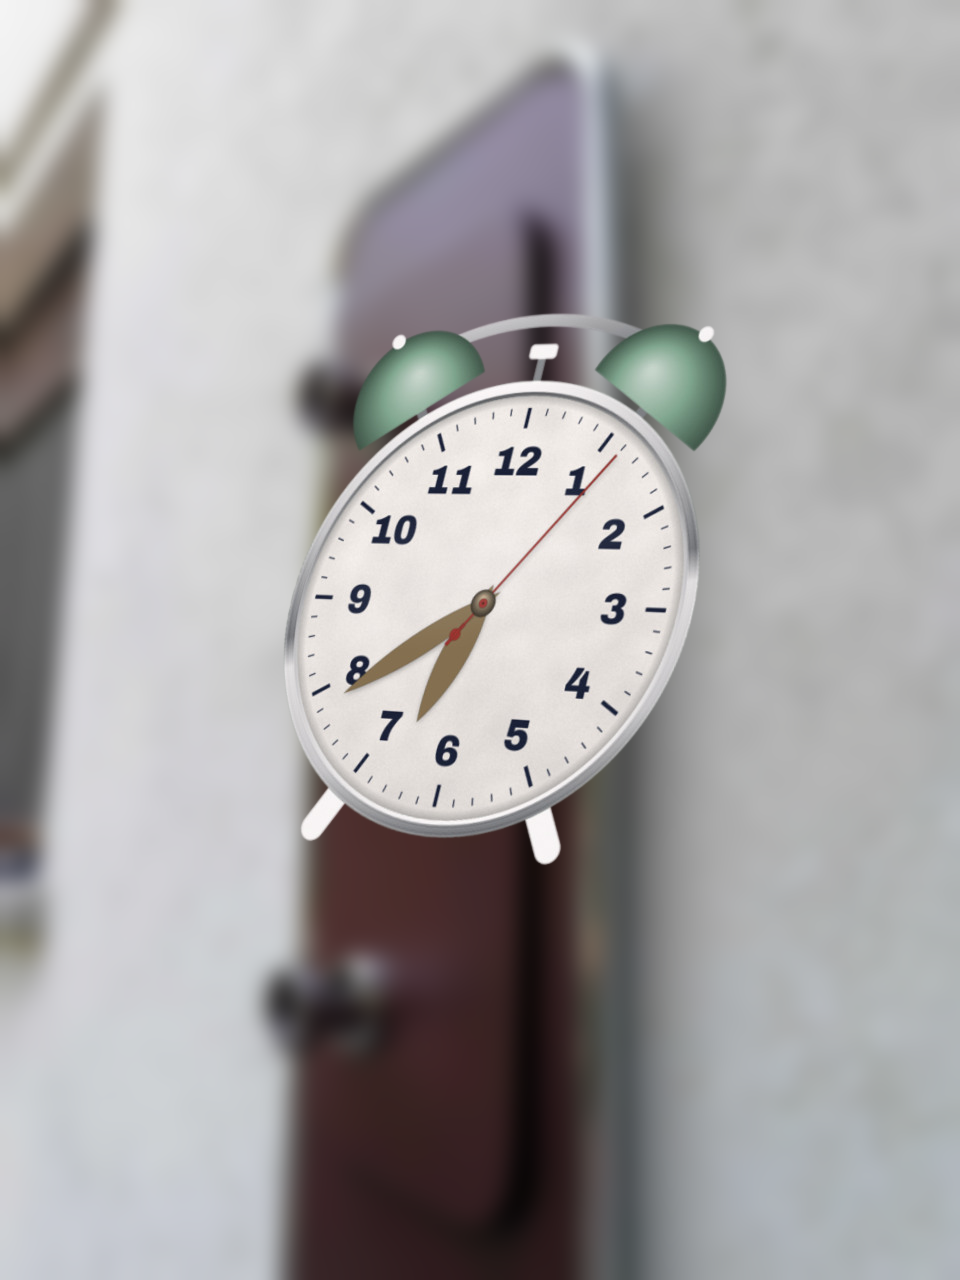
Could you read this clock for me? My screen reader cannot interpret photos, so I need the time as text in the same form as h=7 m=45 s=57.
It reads h=6 m=39 s=6
